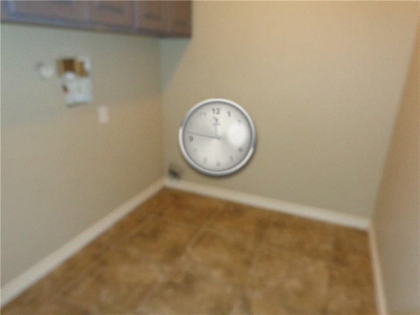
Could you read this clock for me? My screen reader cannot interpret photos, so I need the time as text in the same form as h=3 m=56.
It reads h=11 m=47
